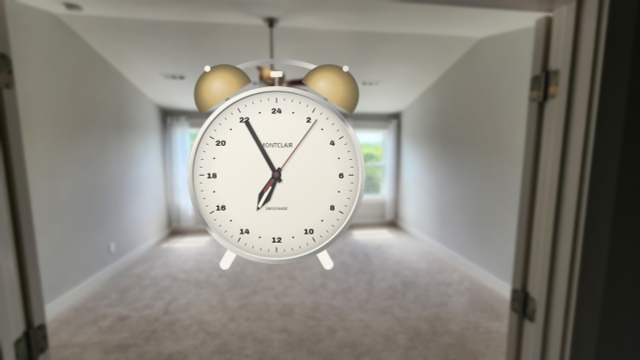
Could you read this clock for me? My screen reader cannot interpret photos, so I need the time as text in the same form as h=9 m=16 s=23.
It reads h=13 m=55 s=6
